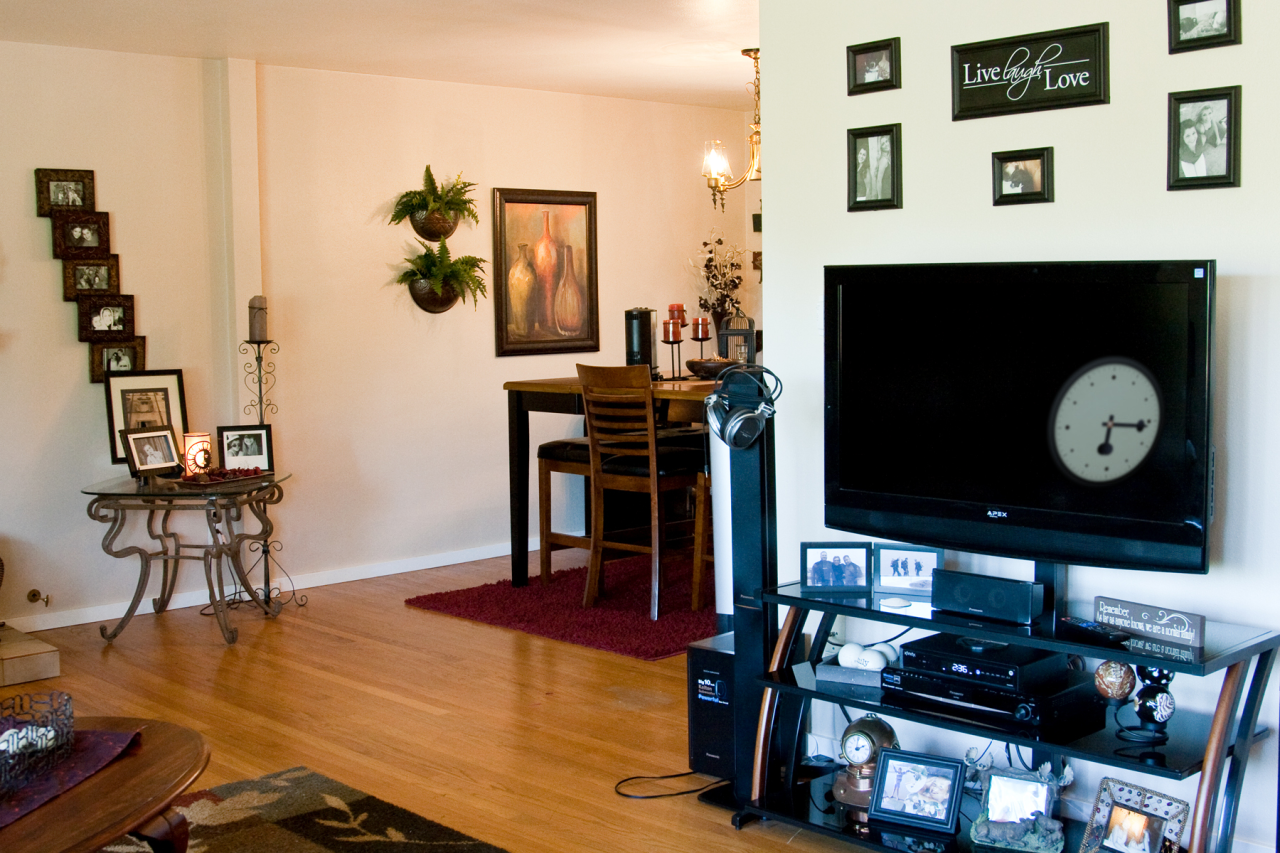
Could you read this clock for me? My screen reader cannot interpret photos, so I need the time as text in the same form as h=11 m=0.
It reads h=6 m=16
